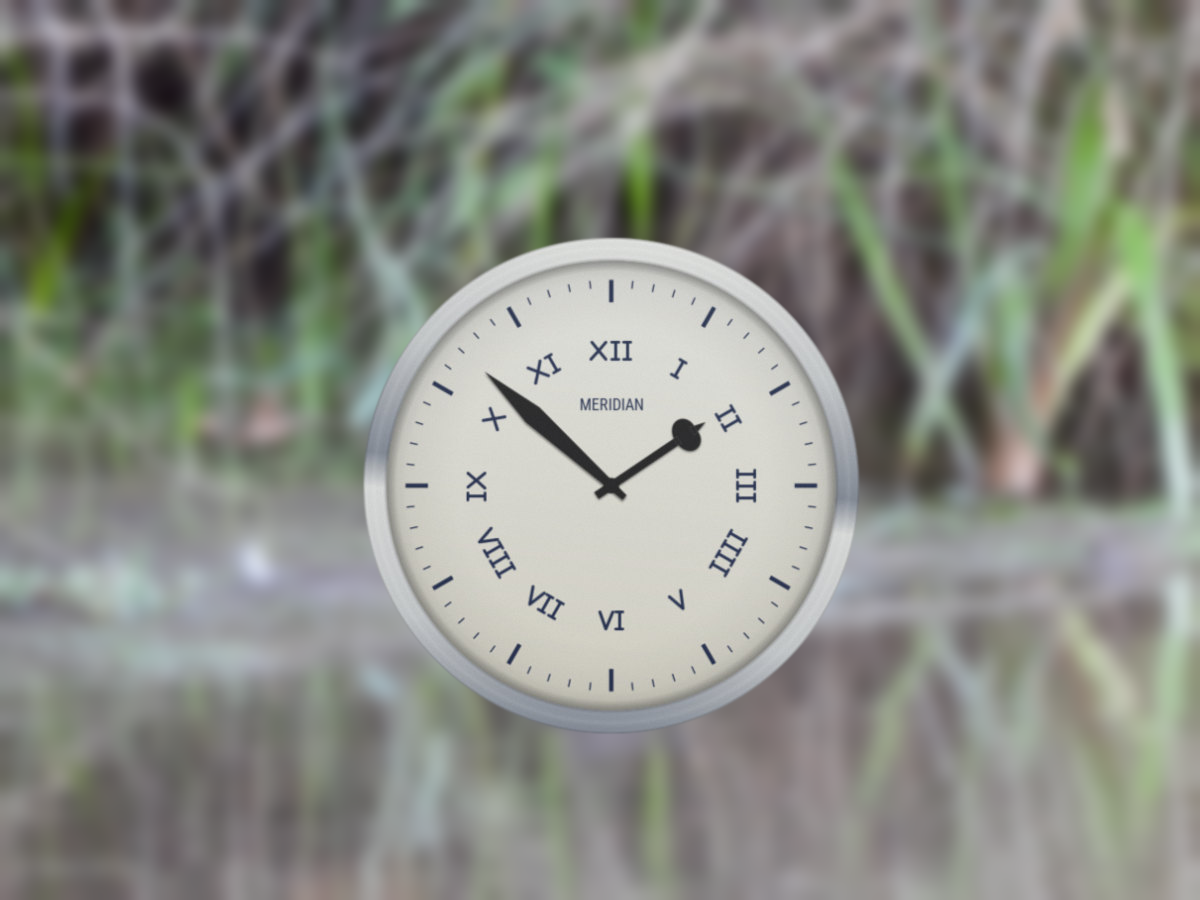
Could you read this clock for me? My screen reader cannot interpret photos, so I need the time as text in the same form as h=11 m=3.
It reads h=1 m=52
